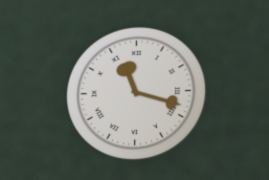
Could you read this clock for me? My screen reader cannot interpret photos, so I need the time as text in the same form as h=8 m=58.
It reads h=11 m=18
